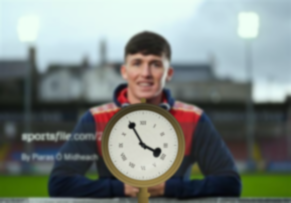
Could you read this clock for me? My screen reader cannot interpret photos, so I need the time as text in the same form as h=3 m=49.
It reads h=3 m=55
